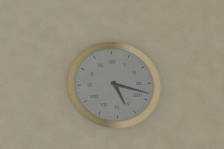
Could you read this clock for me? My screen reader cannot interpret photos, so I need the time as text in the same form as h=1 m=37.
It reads h=5 m=18
